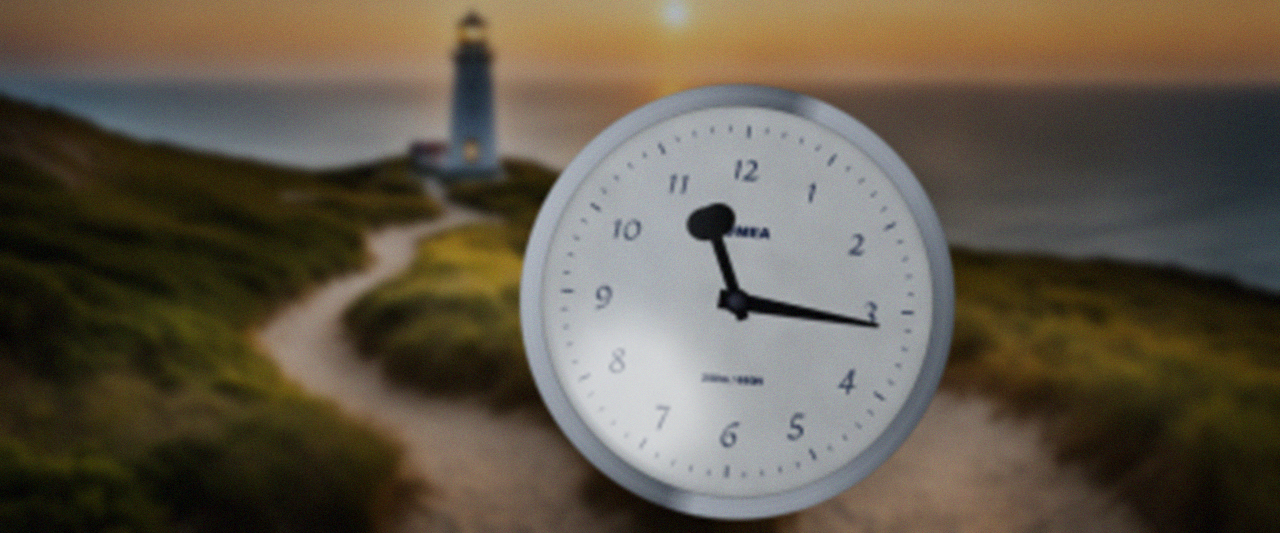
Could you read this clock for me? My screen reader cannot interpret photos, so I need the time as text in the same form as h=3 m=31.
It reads h=11 m=16
